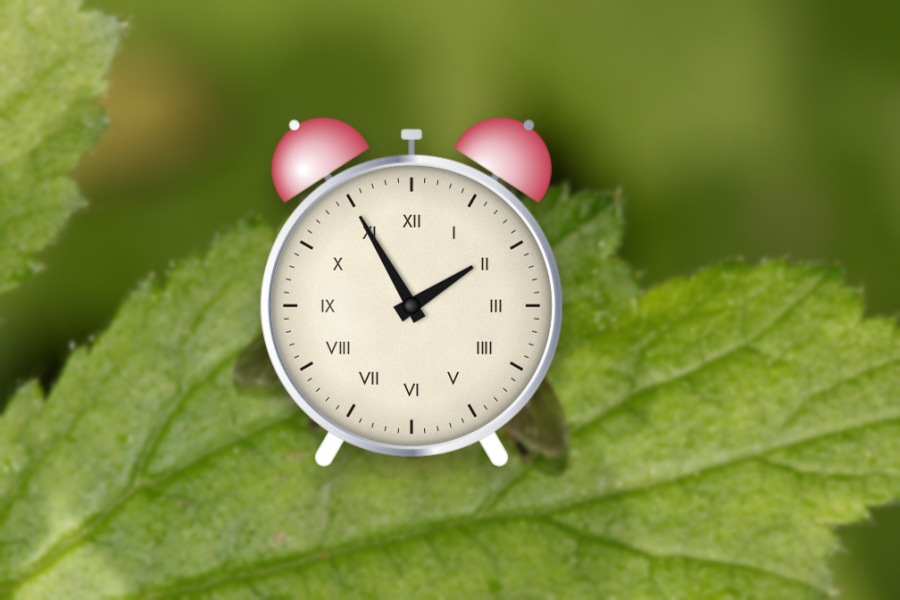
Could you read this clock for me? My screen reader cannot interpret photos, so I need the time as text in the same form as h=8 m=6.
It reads h=1 m=55
